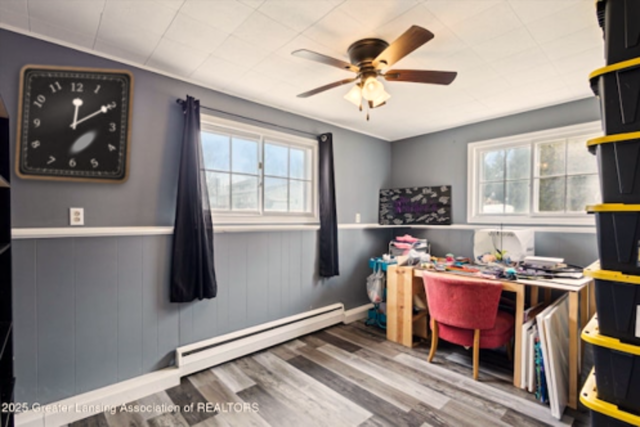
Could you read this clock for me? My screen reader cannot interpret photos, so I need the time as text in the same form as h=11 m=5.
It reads h=12 m=10
